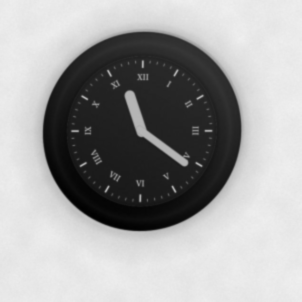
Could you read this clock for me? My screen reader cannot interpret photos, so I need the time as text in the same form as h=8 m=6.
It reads h=11 m=21
